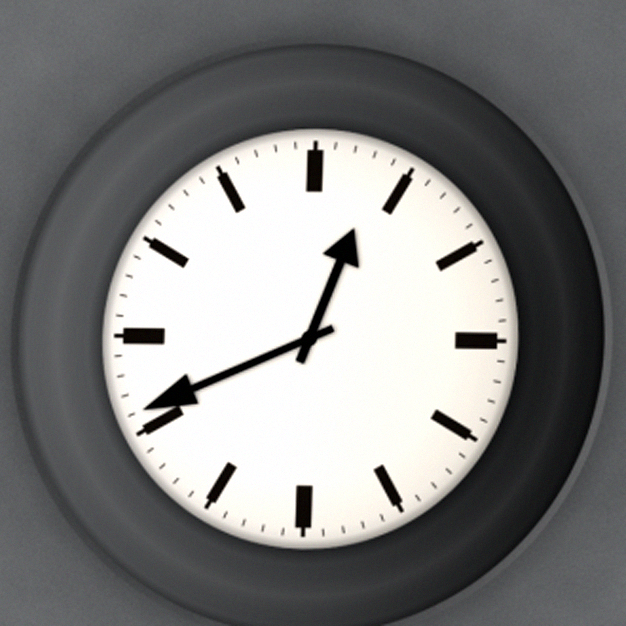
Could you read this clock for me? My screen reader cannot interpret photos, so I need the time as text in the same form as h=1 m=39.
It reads h=12 m=41
